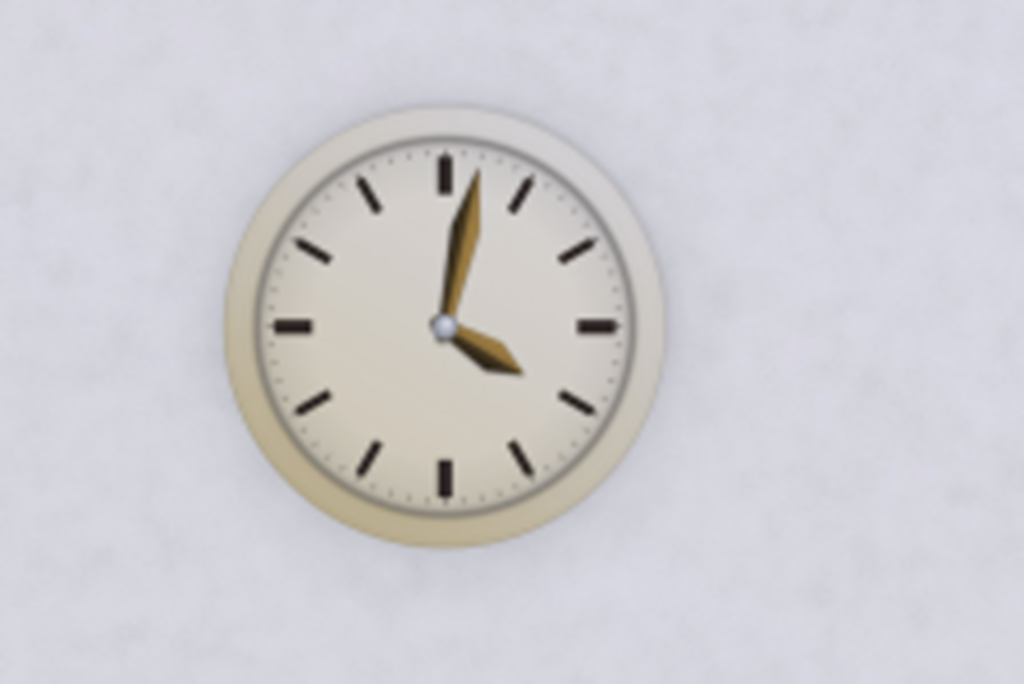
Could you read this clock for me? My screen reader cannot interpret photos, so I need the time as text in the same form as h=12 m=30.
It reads h=4 m=2
